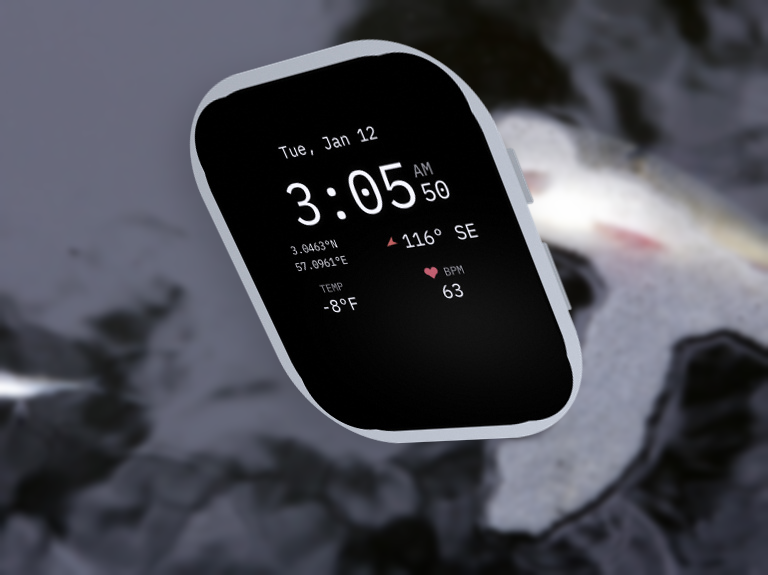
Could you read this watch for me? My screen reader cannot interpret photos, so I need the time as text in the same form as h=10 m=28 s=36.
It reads h=3 m=5 s=50
